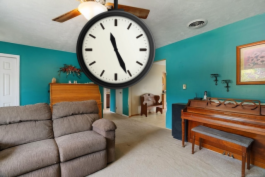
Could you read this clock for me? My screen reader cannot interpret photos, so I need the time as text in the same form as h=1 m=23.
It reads h=11 m=26
